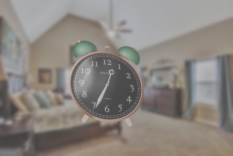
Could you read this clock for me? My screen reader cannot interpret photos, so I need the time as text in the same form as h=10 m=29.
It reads h=12 m=34
